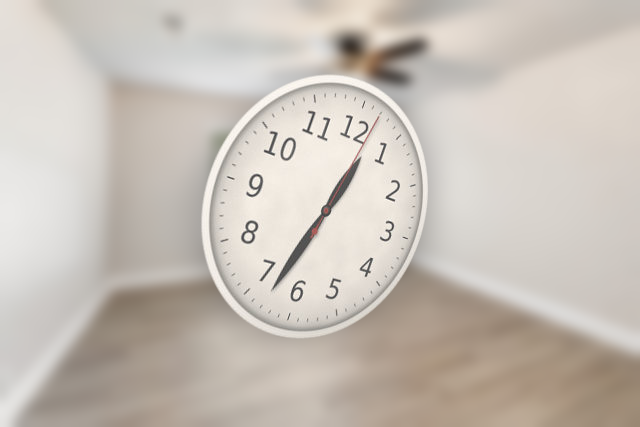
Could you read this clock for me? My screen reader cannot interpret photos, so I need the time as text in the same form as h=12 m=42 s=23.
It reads h=12 m=33 s=2
